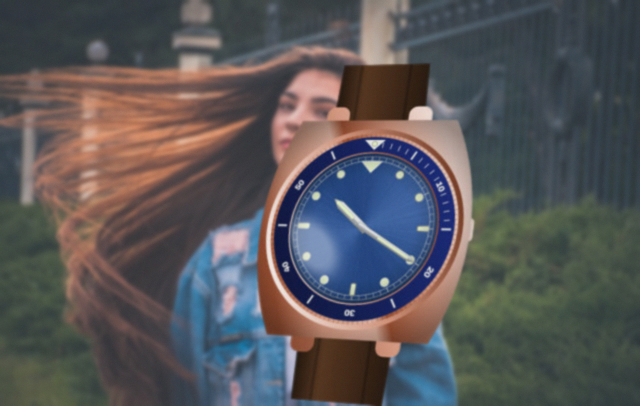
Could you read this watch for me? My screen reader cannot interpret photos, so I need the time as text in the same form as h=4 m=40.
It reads h=10 m=20
